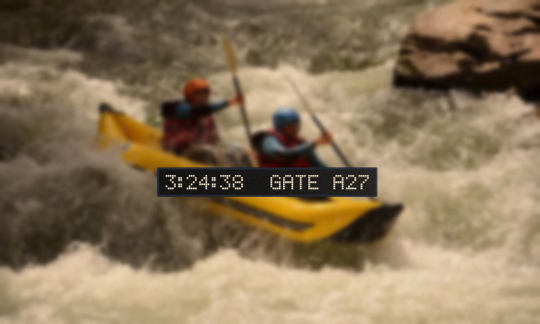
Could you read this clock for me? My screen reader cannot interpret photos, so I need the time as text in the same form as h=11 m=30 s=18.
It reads h=3 m=24 s=38
